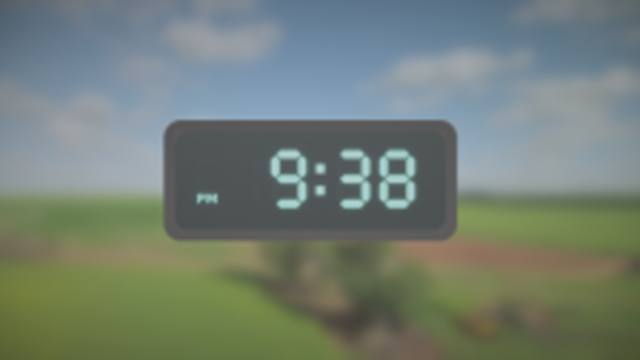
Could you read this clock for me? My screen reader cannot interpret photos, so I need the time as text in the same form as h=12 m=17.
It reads h=9 m=38
